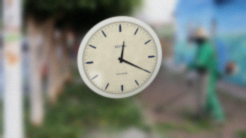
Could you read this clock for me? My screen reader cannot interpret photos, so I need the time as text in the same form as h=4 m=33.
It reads h=12 m=20
